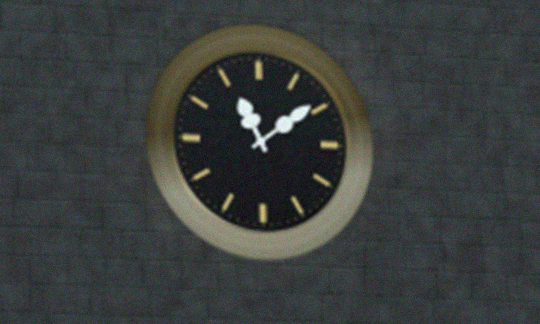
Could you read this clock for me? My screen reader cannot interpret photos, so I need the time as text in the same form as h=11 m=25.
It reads h=11 m=9
